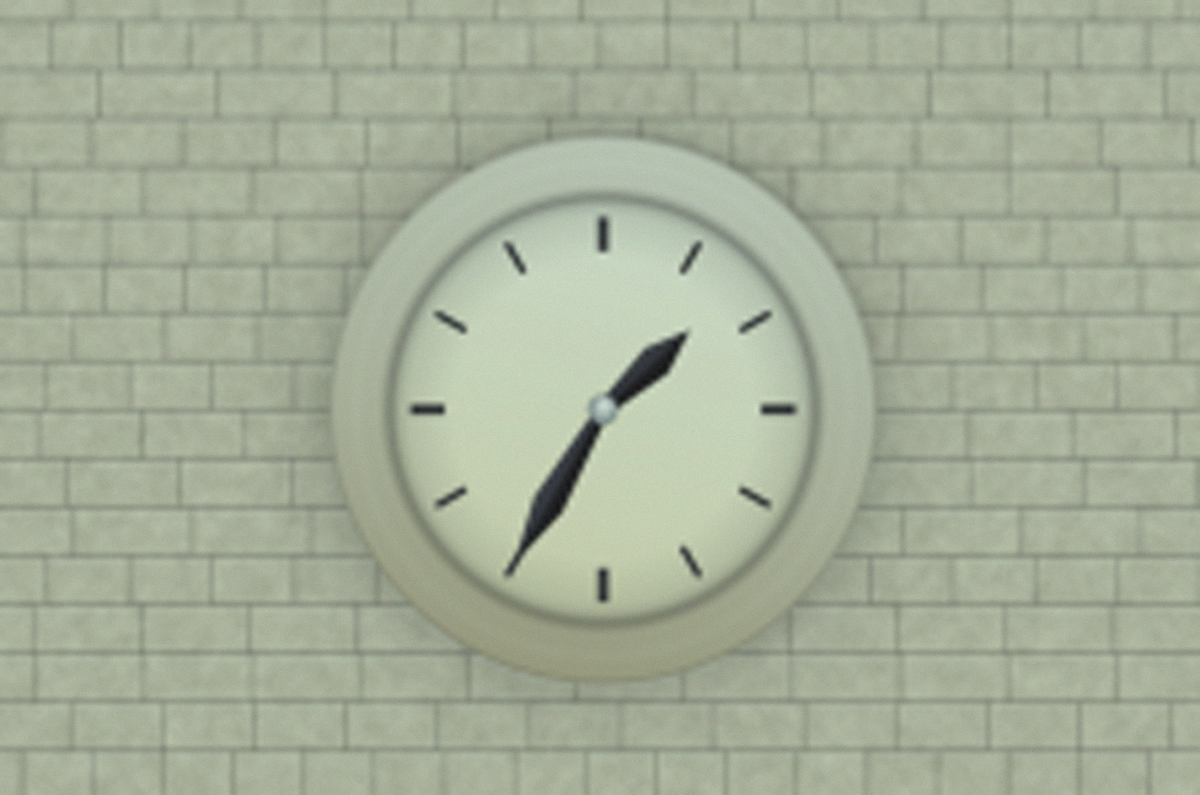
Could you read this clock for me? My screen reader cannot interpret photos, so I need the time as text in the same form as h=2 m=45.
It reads h=1 m=35
